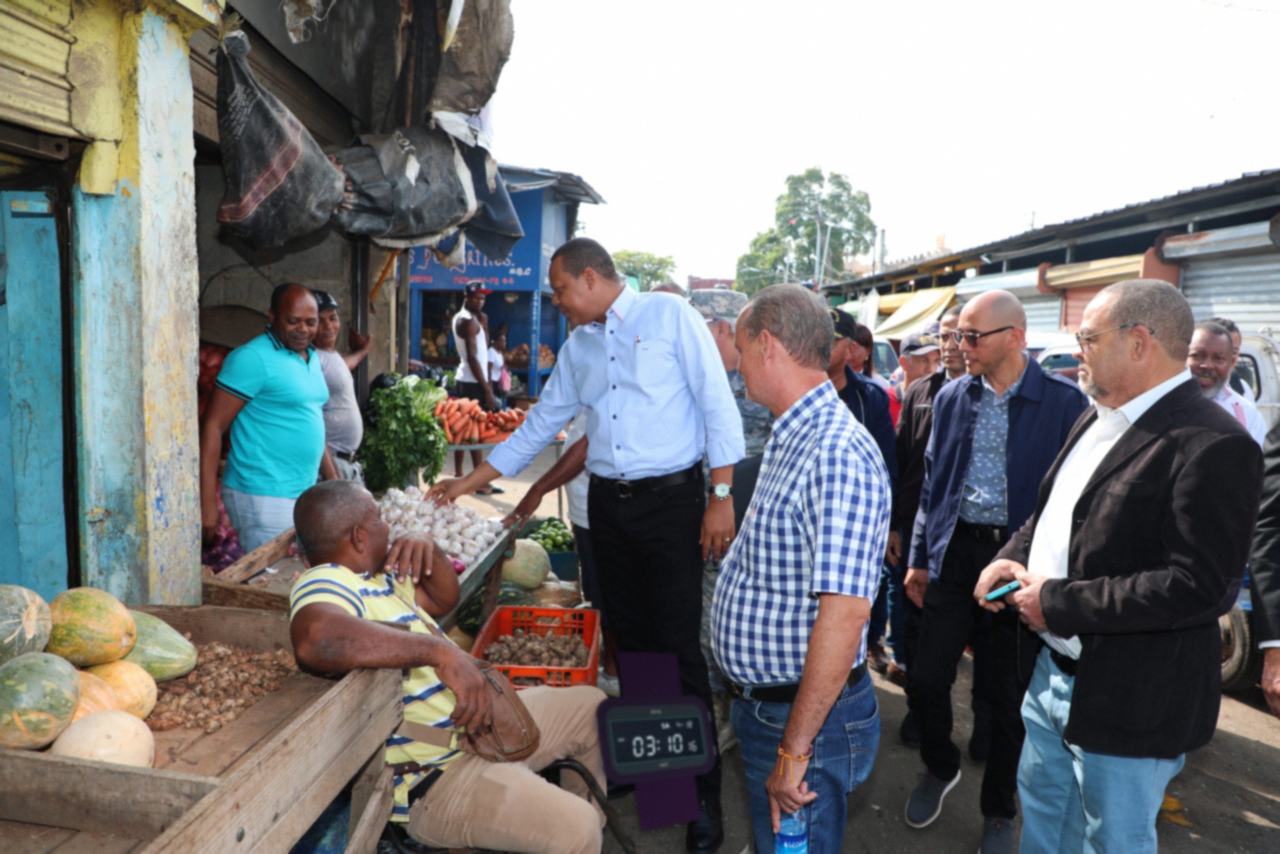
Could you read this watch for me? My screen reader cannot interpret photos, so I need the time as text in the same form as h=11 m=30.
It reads h=3 m=10
